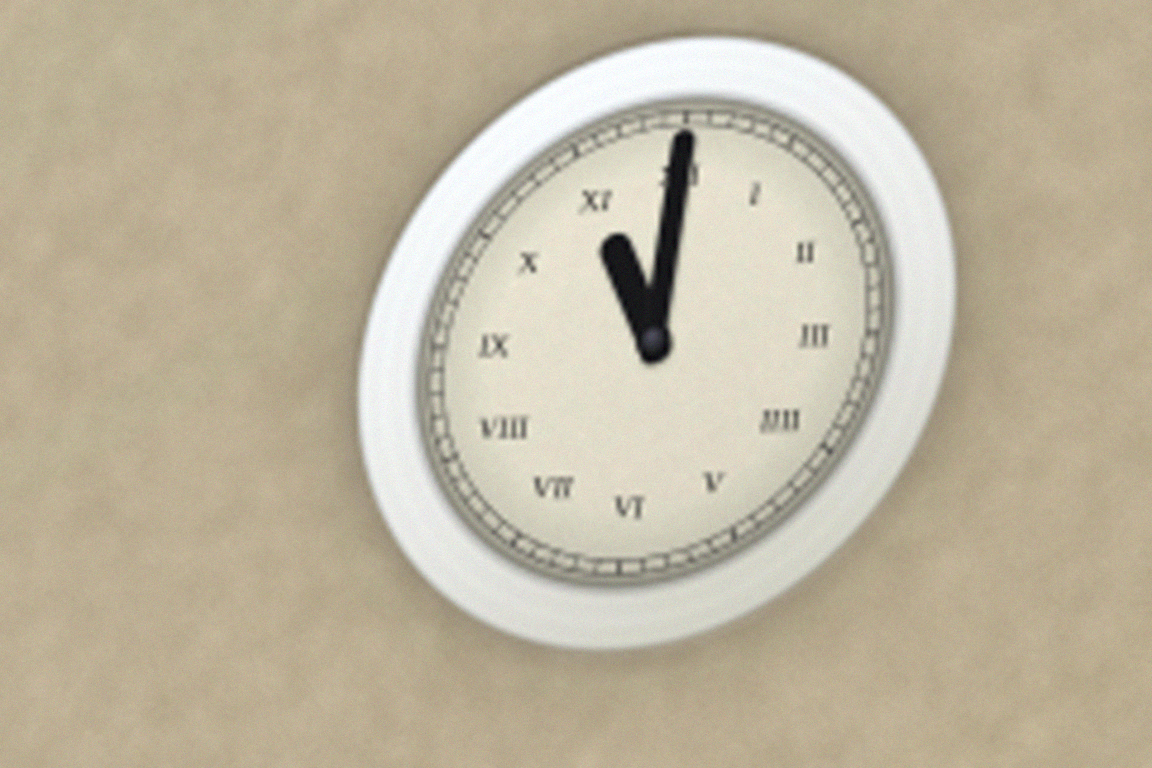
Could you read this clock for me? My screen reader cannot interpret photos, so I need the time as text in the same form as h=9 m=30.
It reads h=11 m=0
